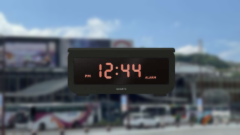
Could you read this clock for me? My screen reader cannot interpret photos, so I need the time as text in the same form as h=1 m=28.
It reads h=12 m=44
